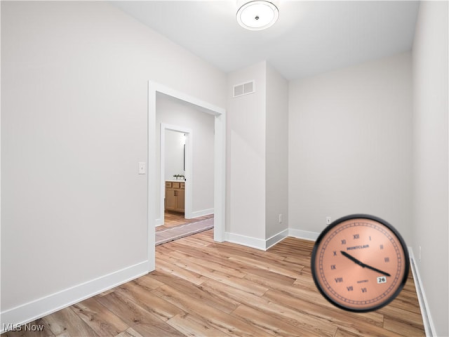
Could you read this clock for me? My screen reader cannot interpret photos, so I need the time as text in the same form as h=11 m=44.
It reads h=10 m=20
